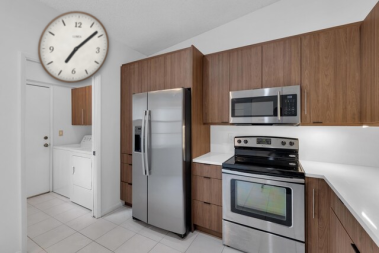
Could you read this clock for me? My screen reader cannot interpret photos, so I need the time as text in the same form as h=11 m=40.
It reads h=7 m=8
